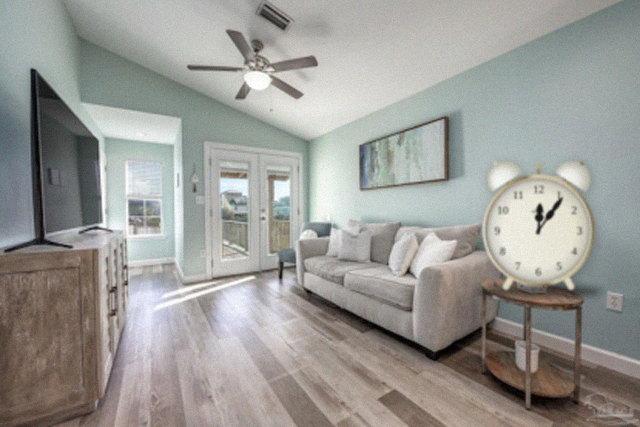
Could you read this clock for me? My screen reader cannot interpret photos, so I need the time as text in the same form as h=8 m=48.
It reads h=12 m=6
